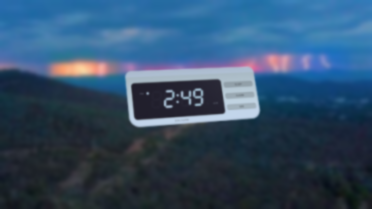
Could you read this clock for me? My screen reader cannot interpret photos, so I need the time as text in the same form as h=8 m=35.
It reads h=2 m=49
